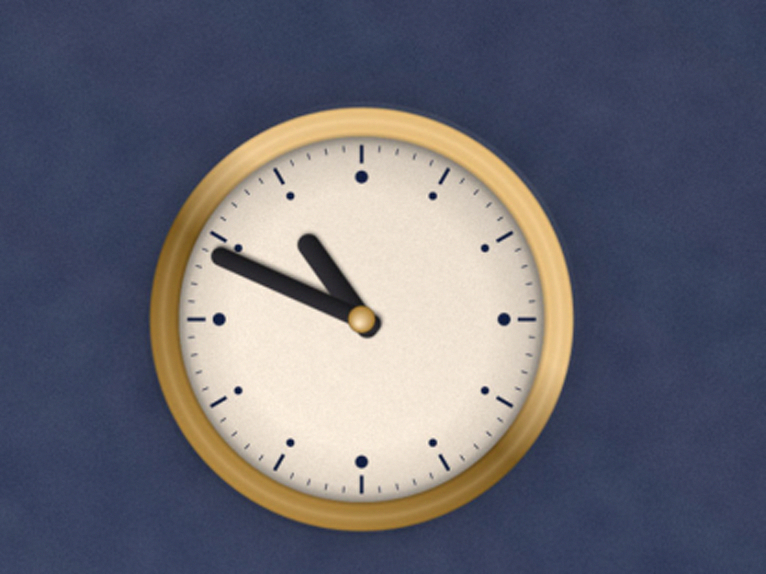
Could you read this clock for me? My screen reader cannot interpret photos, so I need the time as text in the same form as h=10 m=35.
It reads h=10 m=49
